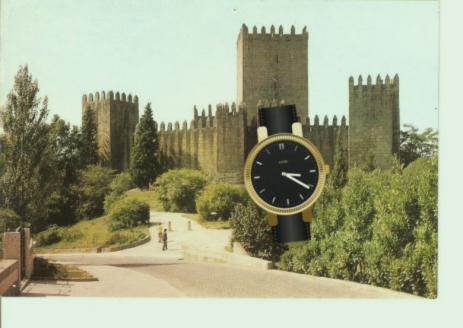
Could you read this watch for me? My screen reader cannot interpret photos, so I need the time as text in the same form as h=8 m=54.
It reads h=3 m=21
